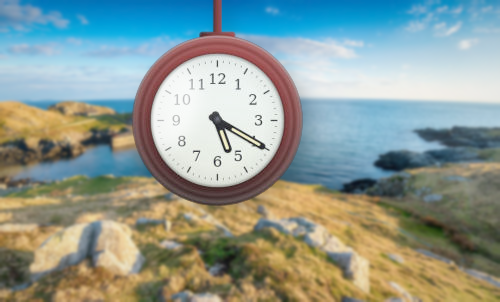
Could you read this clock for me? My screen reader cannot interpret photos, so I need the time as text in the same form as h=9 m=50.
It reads h=5 m=20
